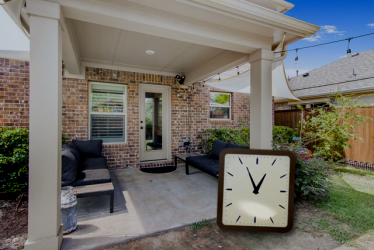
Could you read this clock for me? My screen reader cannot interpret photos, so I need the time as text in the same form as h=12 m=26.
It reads h=12 m=56
